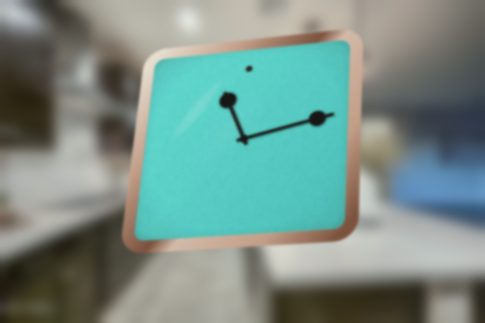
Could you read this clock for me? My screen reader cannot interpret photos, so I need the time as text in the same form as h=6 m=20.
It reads h=11 m=13
